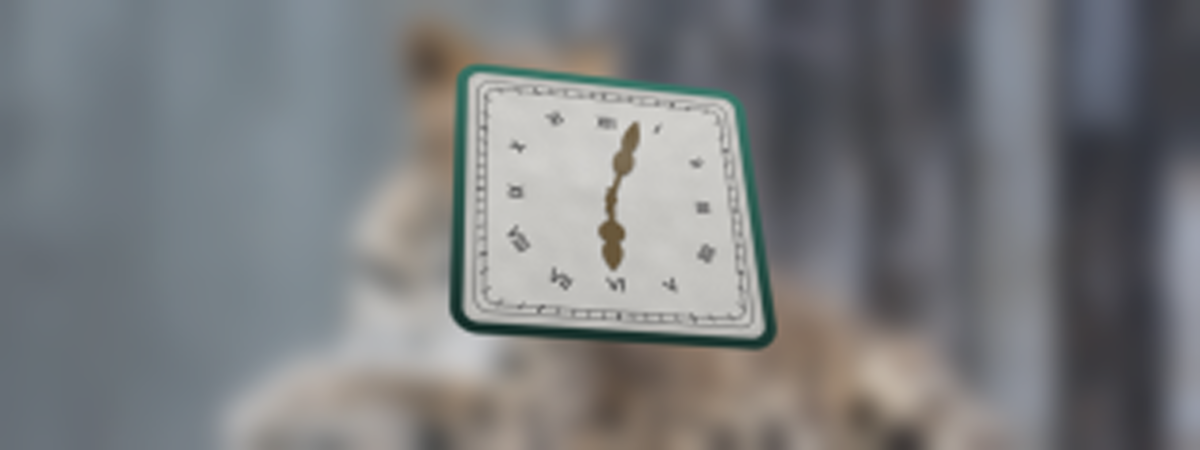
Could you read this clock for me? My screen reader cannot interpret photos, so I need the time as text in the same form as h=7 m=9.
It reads h=6 m=3
